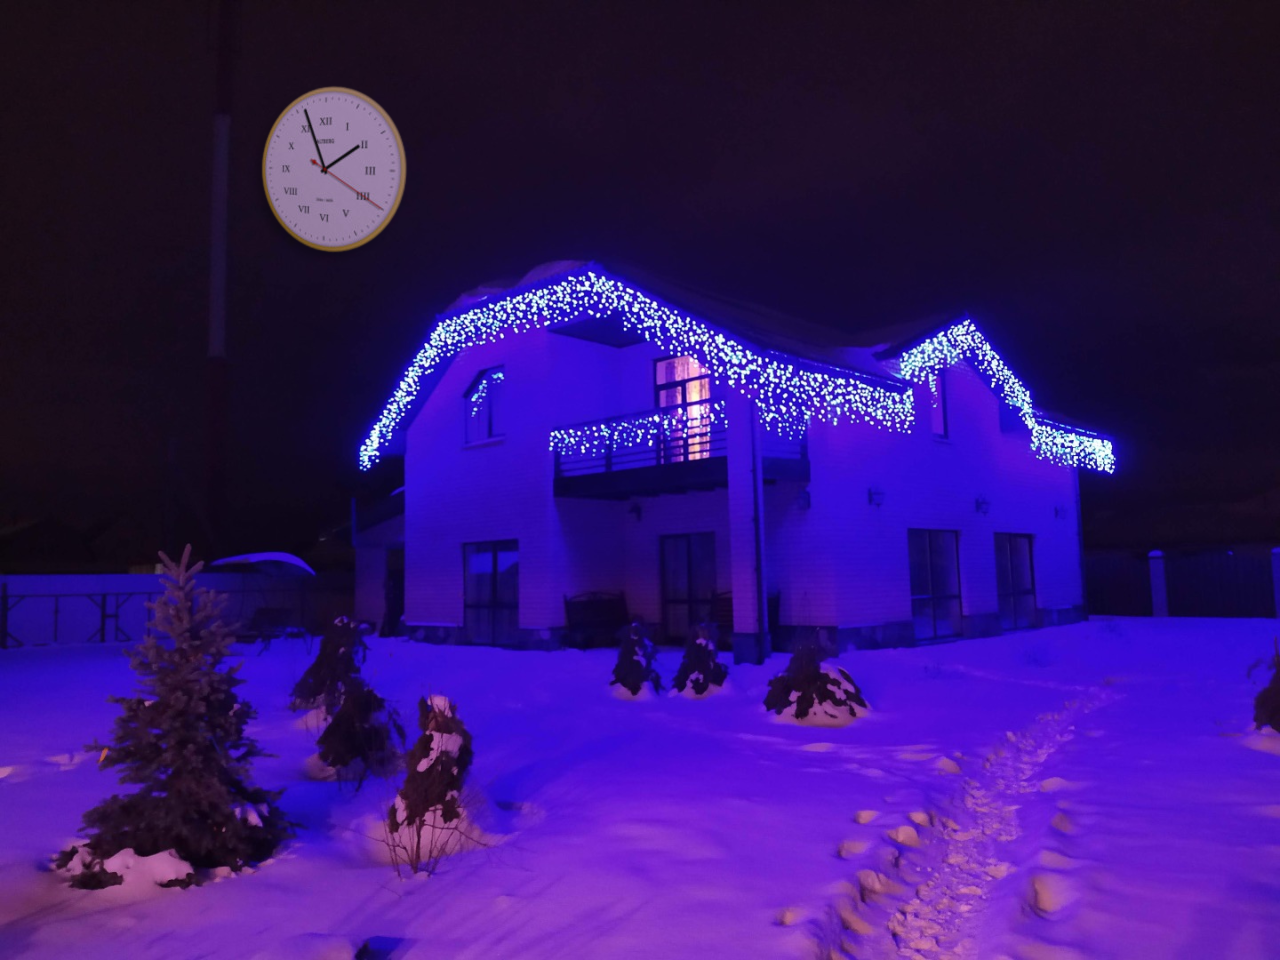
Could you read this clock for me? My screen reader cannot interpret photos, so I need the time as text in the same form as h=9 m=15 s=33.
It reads h=1 m=56 s=20
